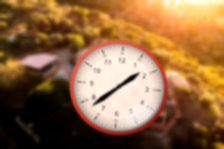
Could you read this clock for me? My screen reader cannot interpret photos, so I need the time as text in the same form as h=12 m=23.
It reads h=1 m=38
